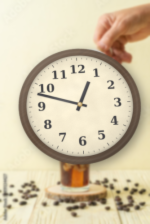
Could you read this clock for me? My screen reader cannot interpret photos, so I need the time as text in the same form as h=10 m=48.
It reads h=12 m=48
